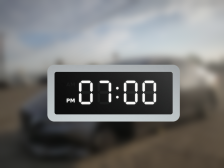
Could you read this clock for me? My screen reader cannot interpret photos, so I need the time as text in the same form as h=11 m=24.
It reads h=7 m=0
